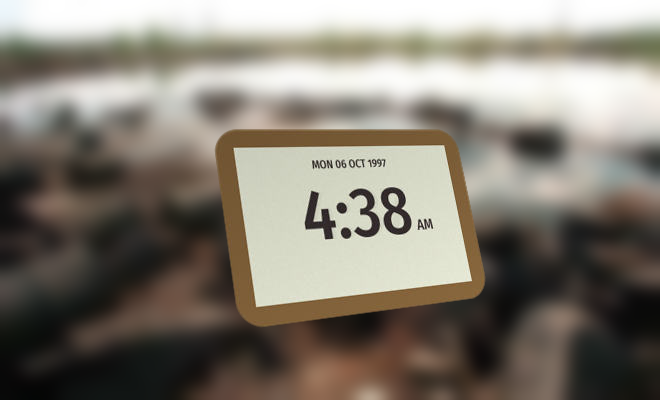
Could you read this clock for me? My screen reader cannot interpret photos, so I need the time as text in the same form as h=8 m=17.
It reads h=4 m=38
